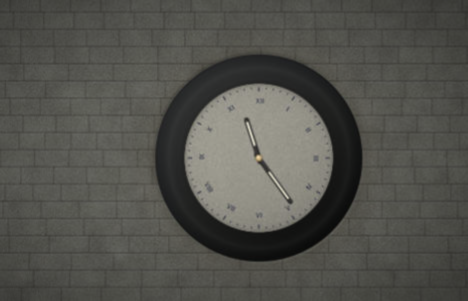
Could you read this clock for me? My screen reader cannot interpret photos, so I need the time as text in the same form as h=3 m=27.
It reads h=11 m=24
